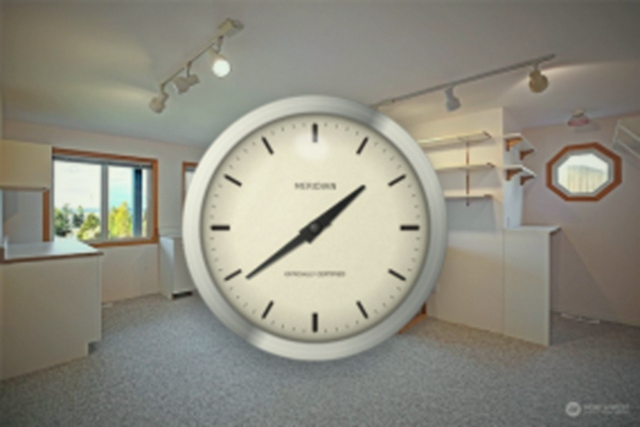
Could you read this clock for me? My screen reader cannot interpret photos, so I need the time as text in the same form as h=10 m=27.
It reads h=1 m=39
